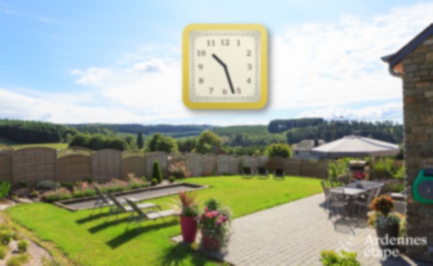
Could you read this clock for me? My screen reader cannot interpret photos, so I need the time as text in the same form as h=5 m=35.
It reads h=10 m=27
